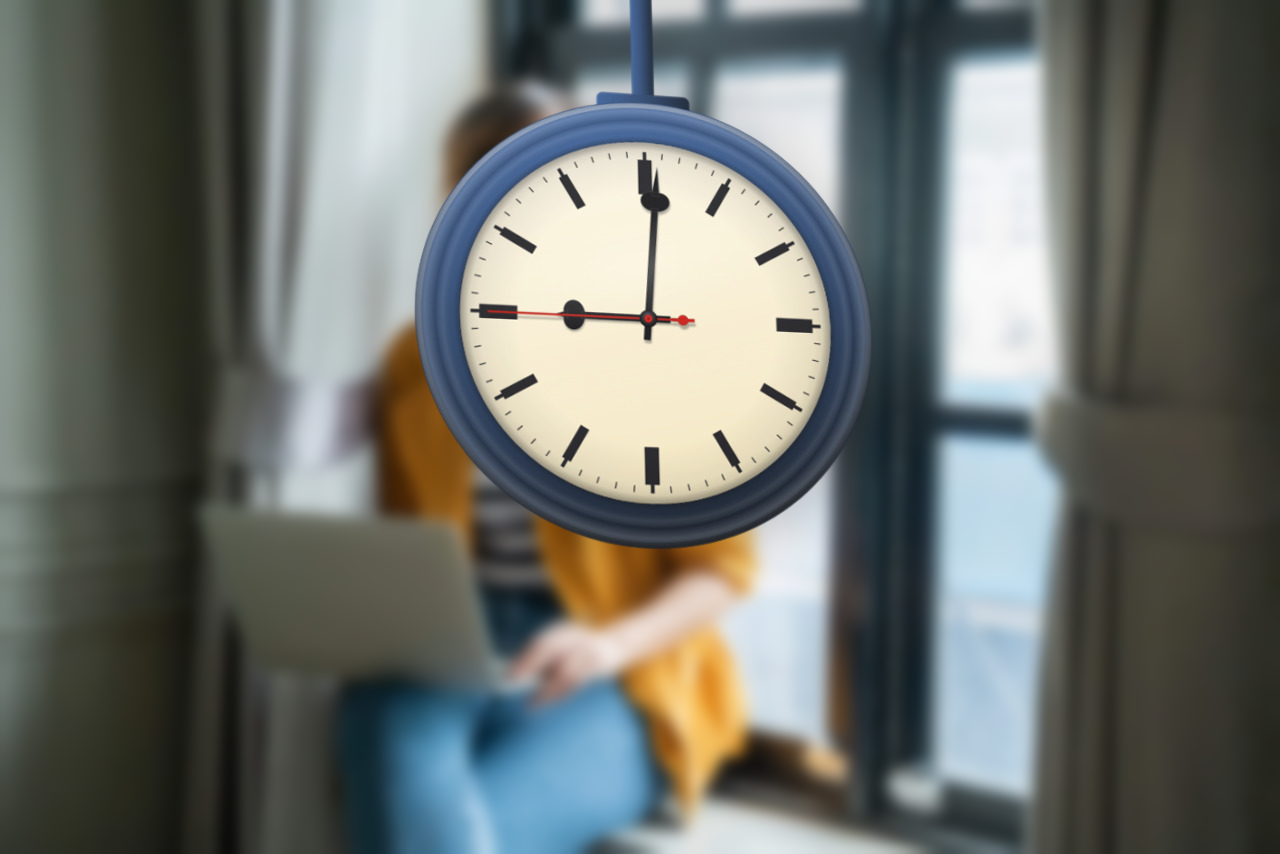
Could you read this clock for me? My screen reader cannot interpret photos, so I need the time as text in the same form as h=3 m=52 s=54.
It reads h=9 m=0 s=45
